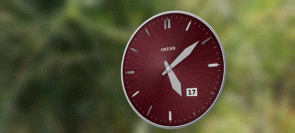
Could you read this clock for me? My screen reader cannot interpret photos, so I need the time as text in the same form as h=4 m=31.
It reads h=5 m=9
